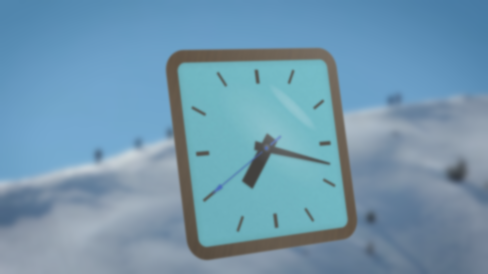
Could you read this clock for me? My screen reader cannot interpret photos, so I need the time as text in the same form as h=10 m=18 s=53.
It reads h=7 m=17 s=40
